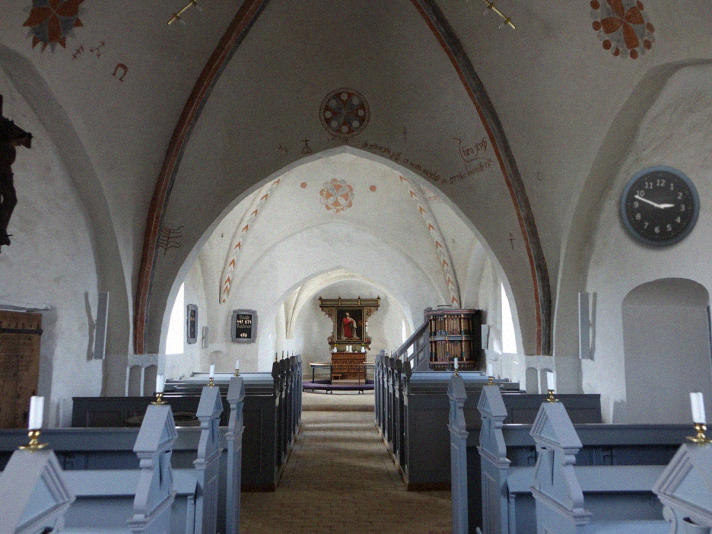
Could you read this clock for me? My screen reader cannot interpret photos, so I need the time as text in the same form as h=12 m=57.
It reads h=2 m=48
